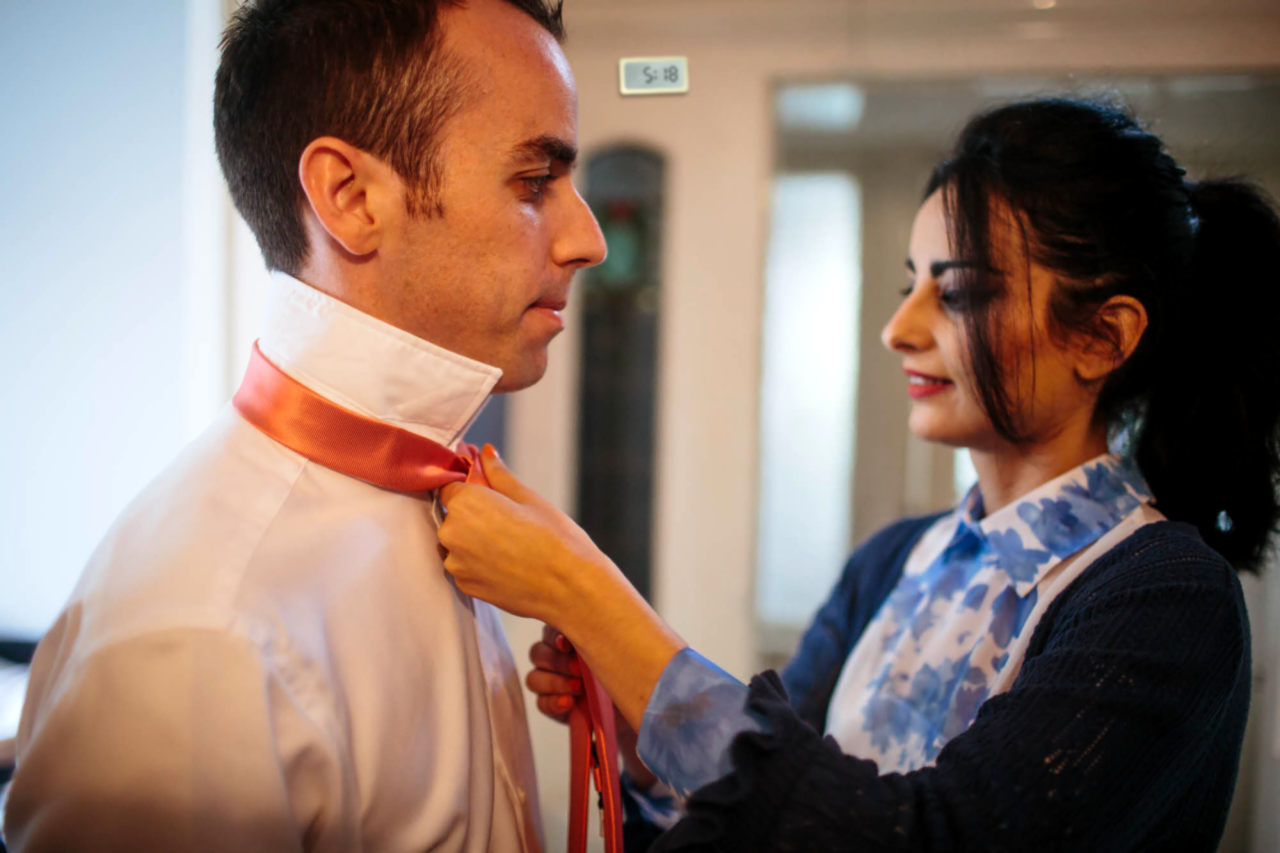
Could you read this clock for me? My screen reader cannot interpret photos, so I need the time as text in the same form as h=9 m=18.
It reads h=5 m=18
